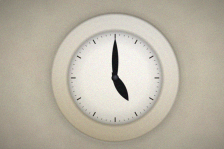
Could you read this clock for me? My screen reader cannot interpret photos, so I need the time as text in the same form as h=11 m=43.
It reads h=5 m=0
